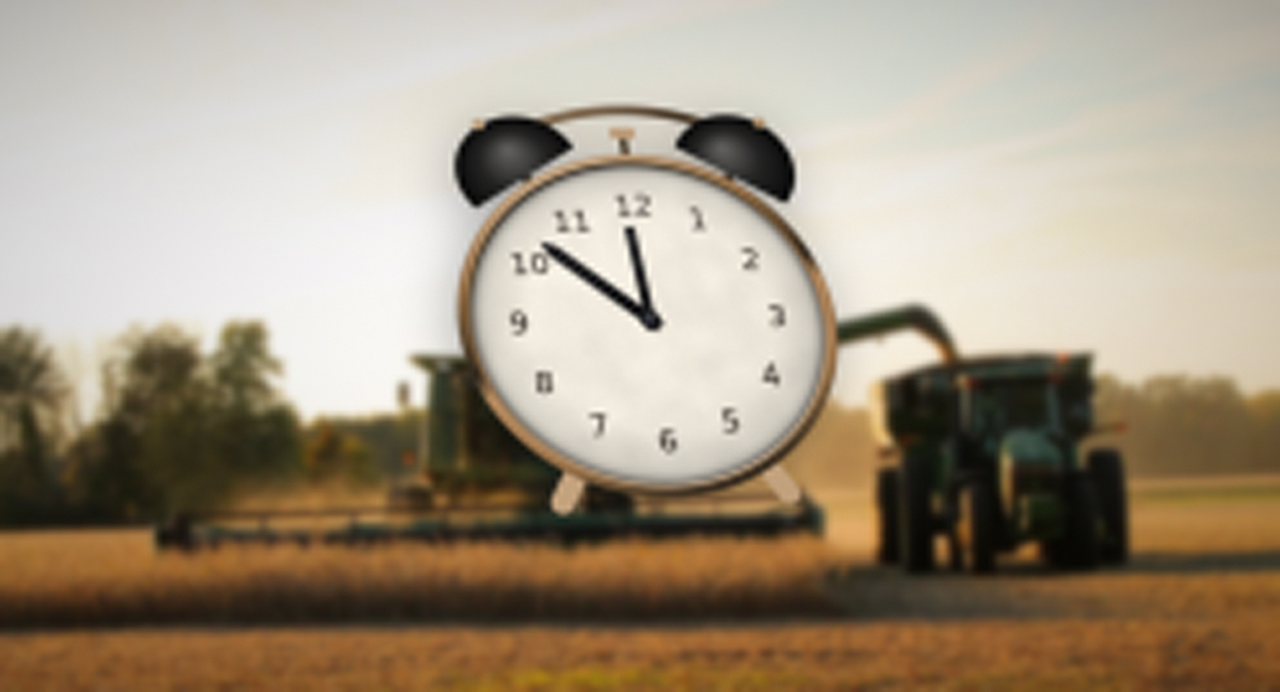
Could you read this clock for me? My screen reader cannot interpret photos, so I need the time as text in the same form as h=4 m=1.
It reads h=11 m=52
